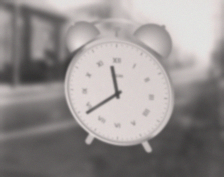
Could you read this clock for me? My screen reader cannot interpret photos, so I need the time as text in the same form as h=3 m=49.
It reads h=11 m=39
